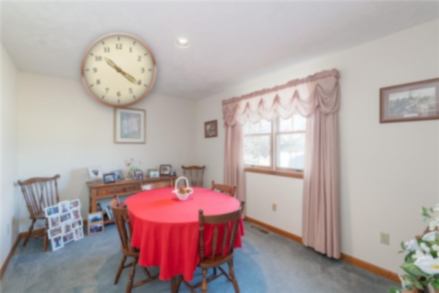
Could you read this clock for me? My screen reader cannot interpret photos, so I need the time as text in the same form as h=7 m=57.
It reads h=10 m=21
